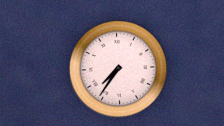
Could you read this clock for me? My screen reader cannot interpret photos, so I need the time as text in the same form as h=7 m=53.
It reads h=7 m=36
